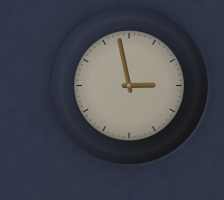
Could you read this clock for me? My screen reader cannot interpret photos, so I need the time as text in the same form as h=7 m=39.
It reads h=2 m=58
